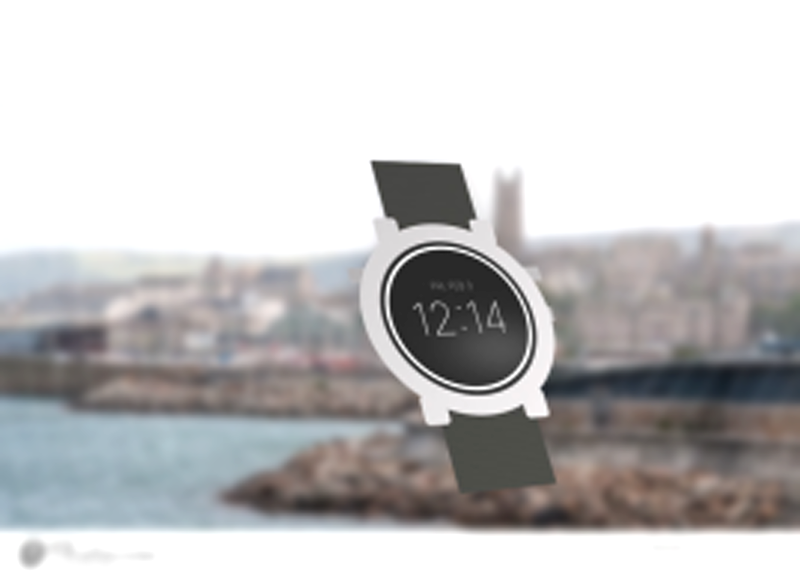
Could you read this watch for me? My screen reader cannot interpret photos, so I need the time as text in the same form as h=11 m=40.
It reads h=12 m=14
